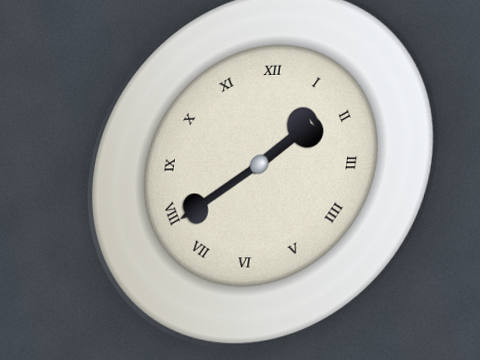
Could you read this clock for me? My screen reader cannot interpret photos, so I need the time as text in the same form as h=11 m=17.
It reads h=1 m=39
